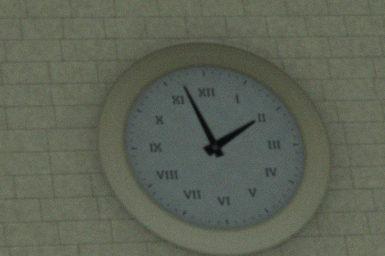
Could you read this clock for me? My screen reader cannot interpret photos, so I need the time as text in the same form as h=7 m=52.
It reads h=1 m=57
